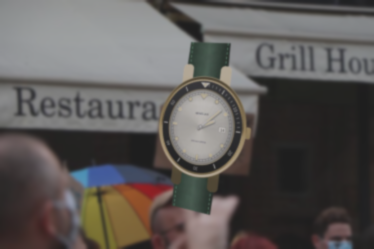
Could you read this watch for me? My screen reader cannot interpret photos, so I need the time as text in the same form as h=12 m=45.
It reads h=2 m=8
